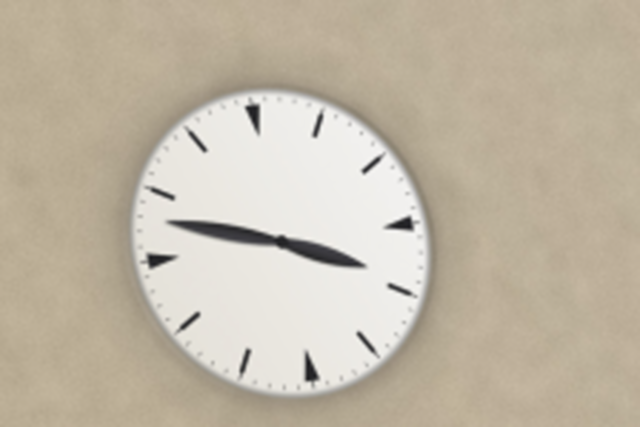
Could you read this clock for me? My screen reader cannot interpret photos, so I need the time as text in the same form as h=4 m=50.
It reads h=3 m=48
